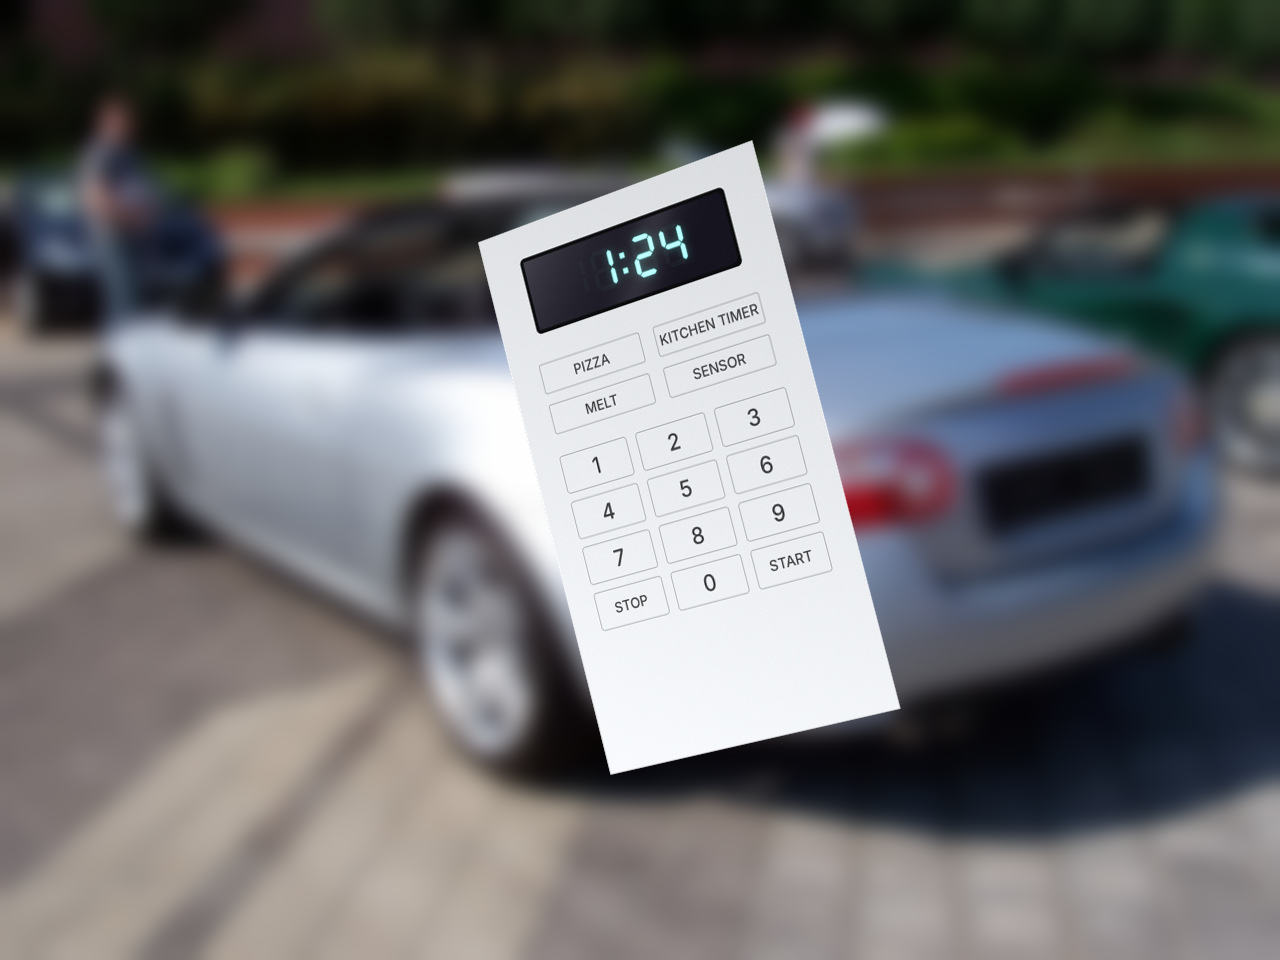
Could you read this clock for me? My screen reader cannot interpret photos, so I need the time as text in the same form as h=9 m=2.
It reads h=1 m=24
